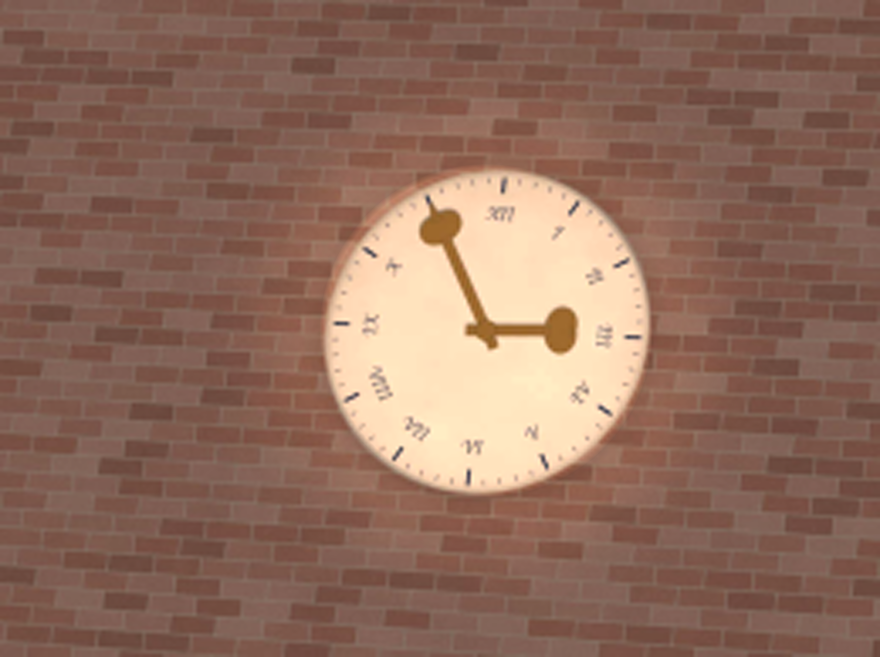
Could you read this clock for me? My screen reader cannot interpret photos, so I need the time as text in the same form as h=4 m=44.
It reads h=2 m=55
